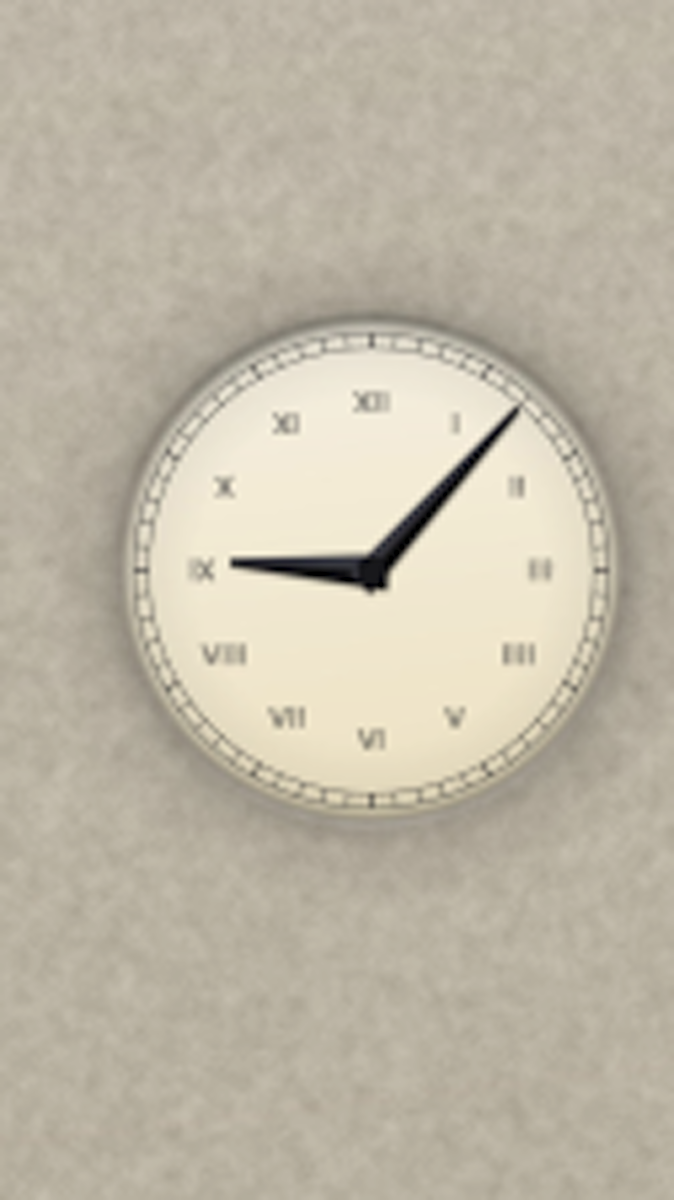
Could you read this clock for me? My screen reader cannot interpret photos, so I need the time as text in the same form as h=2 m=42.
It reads h=9 m=7
